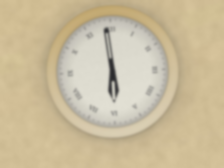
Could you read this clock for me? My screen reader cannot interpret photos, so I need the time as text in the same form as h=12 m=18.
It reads h=5 m=59
